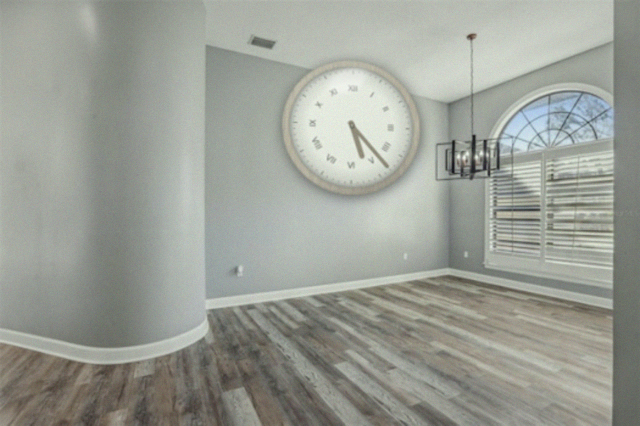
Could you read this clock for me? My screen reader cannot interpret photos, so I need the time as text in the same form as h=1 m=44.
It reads h=5 m=23
